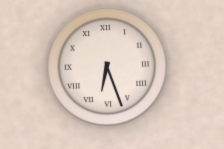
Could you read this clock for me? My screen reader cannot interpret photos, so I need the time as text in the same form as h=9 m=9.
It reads h=6 m=27
